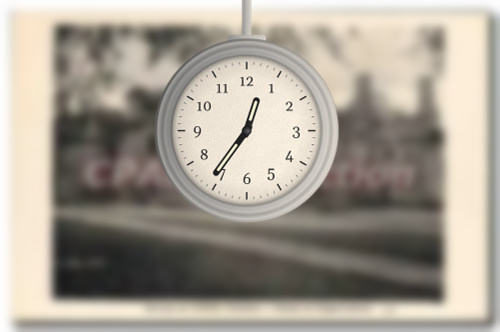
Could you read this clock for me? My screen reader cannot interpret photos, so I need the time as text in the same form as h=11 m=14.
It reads h=12 m=36
